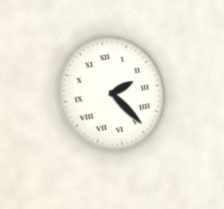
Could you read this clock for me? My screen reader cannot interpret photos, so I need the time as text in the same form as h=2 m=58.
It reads h=2 m=24
